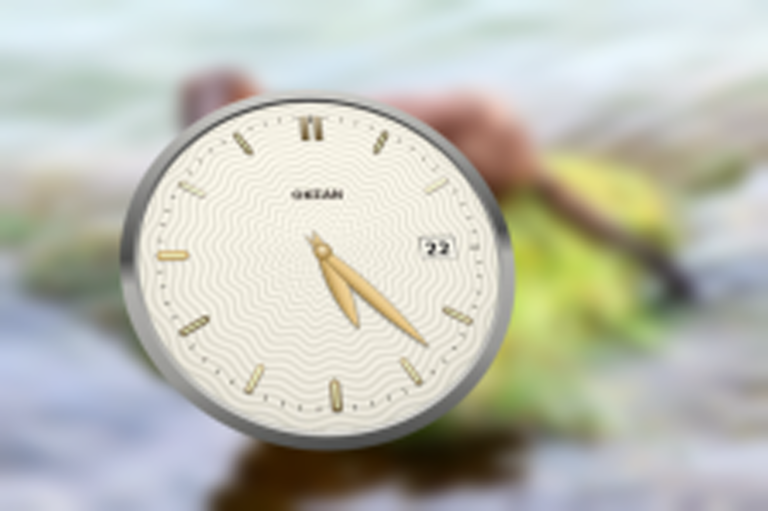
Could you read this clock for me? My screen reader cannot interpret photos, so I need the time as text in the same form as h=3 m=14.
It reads h=5 m=23
